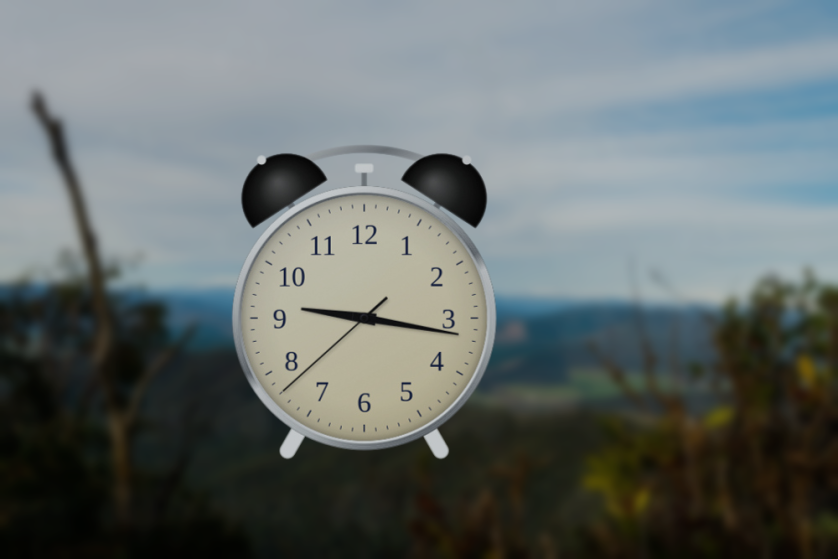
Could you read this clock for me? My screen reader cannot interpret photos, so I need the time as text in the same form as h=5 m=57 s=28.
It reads h=9 m=16 s=38
